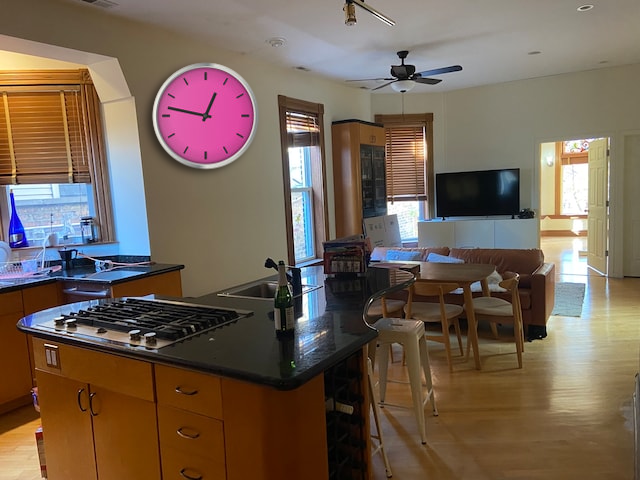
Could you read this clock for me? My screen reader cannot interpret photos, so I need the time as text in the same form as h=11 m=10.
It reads h=12 m=47
